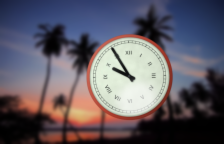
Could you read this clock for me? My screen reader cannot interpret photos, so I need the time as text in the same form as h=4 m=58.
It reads h=9 m=55
